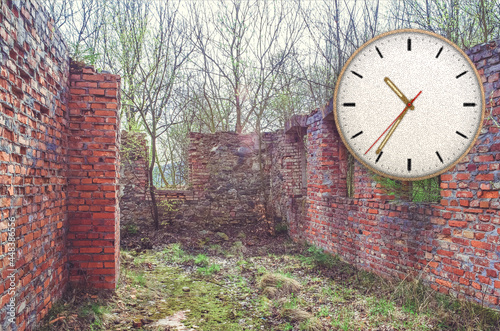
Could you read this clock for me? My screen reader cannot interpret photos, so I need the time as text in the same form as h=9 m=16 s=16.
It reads h=10 m=35 s=37
